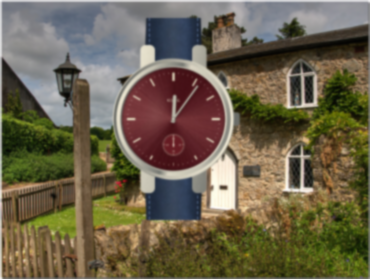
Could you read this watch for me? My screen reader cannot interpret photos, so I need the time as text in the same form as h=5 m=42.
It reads h=12 m=6
